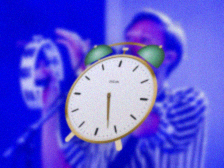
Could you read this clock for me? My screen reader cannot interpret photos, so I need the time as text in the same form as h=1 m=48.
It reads h=5 m=27
